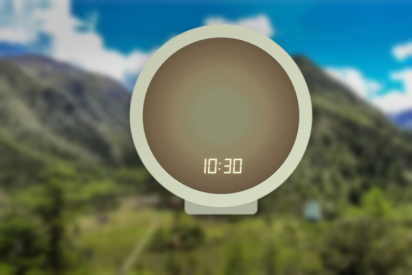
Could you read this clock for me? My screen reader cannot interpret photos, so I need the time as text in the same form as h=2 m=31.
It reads h=10 m=30
